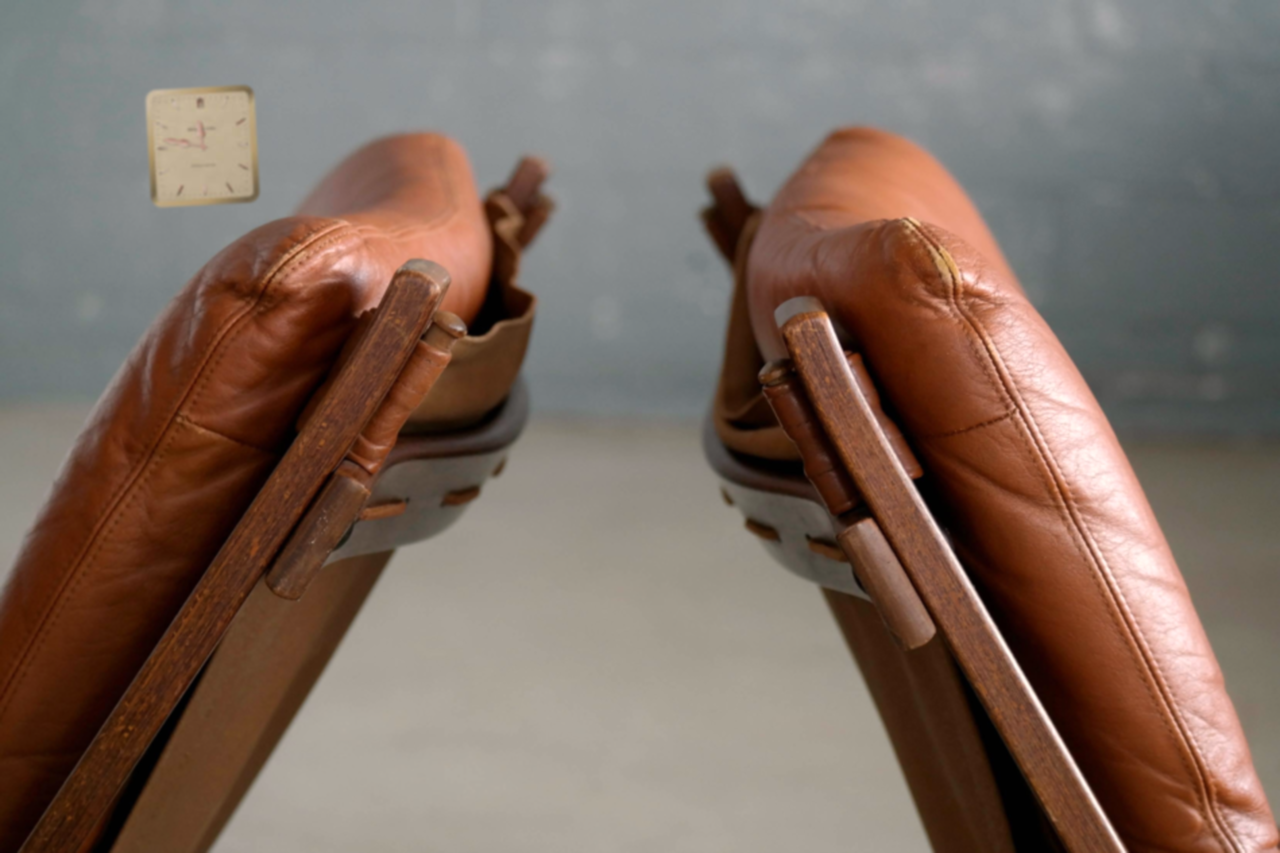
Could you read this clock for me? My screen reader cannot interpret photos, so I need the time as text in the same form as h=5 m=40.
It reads h=11 m=47
